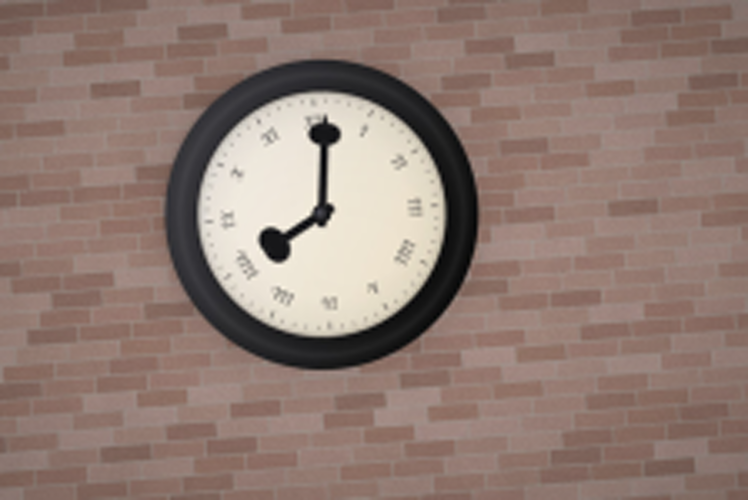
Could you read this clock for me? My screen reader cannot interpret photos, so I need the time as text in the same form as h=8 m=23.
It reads h=8 m=1
